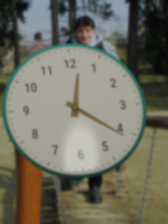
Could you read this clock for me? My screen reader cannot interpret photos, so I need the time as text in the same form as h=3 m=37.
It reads h=12 m=21
